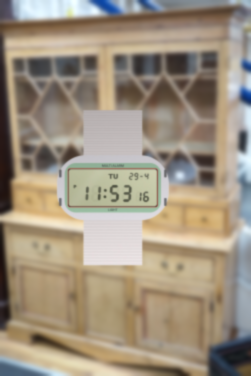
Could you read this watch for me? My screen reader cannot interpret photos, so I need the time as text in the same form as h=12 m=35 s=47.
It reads h=11 m=53 s=16
